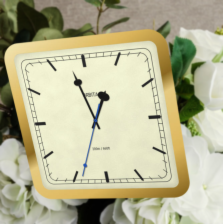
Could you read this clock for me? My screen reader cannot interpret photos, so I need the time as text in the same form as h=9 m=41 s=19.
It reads h=12 m=57 s=34
